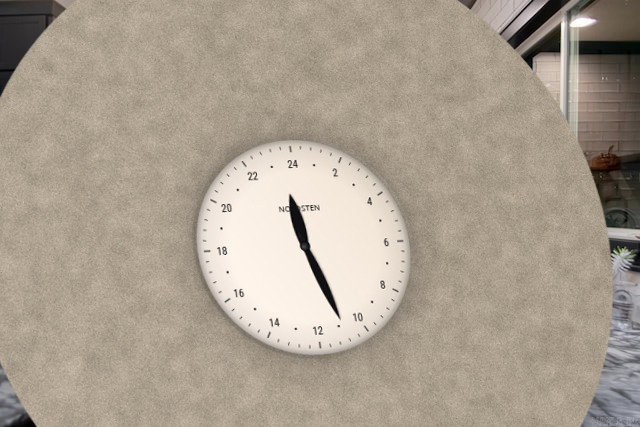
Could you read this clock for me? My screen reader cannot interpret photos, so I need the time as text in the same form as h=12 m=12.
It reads h=23 m=27
